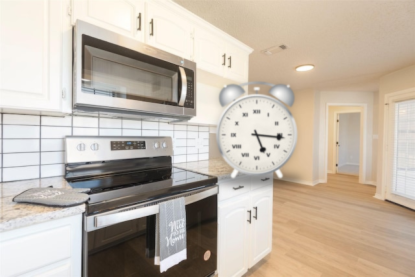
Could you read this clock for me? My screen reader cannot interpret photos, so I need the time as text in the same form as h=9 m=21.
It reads h=5 m=16
